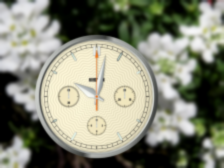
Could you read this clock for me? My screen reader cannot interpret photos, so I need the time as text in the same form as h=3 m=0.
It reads h=10 m=2
